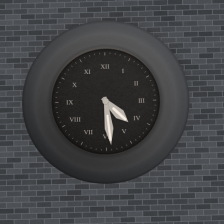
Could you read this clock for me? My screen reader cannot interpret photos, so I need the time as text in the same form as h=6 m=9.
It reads h=4 m=29
